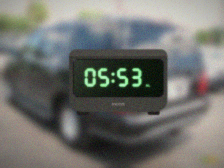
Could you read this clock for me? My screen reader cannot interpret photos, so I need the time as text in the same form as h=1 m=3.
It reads h=5 m=53
